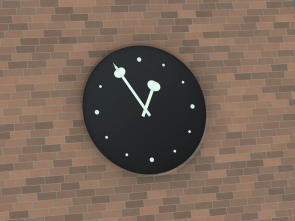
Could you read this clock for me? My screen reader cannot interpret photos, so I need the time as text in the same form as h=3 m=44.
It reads h=12 m=55
